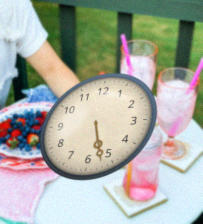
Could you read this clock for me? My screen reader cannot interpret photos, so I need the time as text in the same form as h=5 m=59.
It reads h=5 m=27
